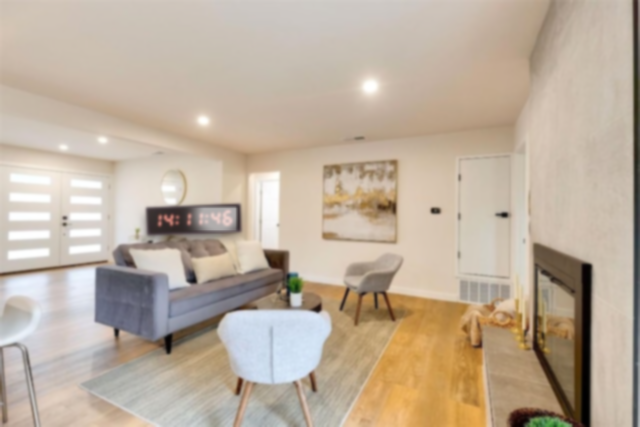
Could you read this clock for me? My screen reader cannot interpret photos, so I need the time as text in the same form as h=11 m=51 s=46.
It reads h=14 m=11 s=46
